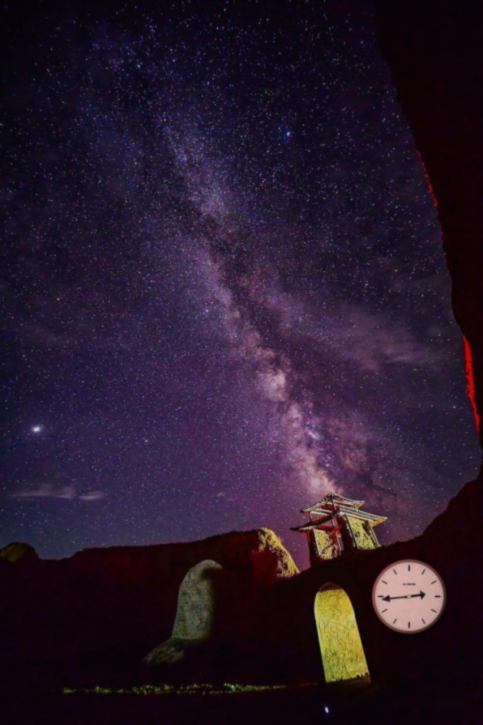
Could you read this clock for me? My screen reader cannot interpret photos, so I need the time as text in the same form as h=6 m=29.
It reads h=2 m=44
